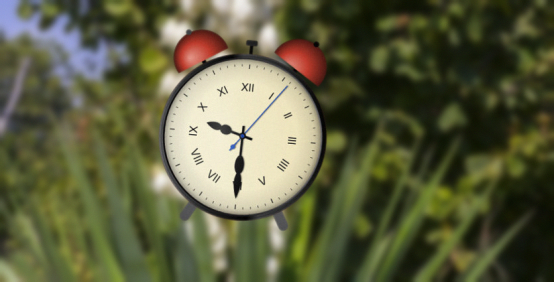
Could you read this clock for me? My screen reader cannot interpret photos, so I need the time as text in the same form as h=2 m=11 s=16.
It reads h=9 m=30 s=6
